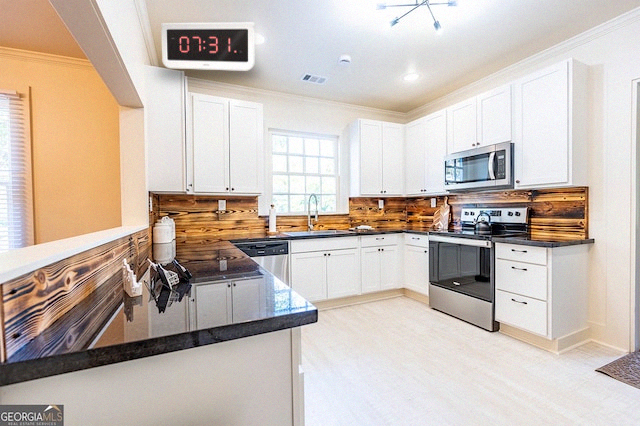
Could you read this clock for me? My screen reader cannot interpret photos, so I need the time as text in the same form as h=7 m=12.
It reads h=7 m=31
